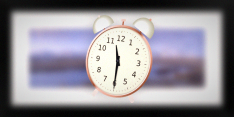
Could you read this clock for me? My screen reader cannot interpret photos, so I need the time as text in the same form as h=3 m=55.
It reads h=11 m=30
